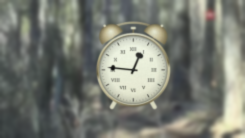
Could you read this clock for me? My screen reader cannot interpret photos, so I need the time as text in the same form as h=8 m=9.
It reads h=12 m=46
